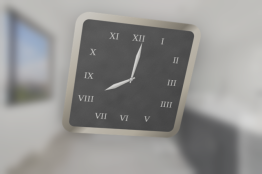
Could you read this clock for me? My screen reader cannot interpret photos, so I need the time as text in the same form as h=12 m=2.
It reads h=8 m=1
